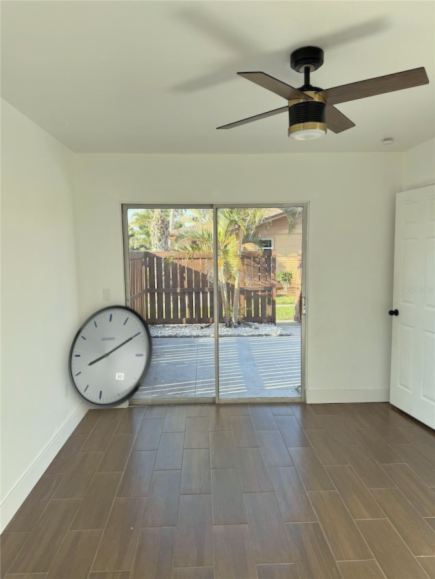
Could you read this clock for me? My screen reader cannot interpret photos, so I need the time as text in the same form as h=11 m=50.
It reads h=8 m=10
